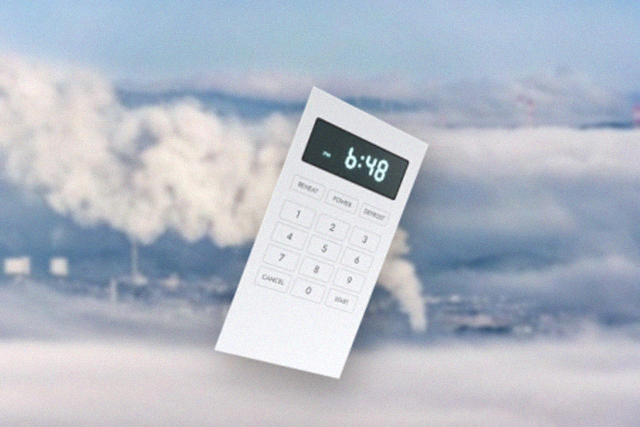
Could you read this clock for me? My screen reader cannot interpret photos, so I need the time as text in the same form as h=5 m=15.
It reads h=6 m=48
